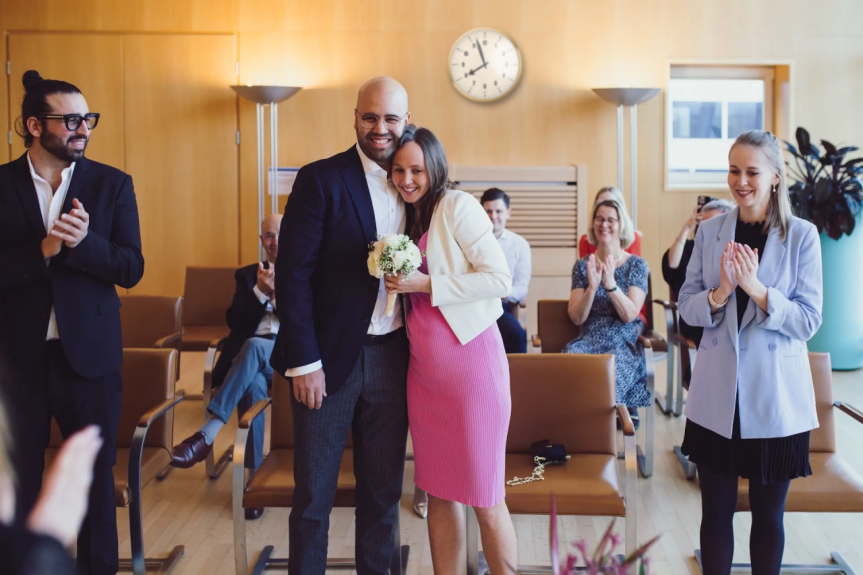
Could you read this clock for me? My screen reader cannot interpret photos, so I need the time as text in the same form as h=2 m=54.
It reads h=7 m=57
